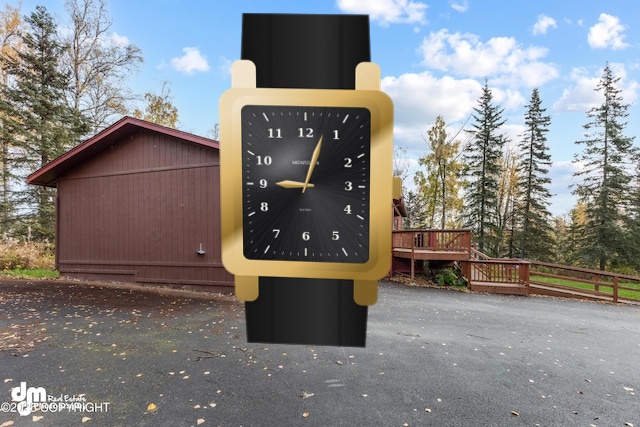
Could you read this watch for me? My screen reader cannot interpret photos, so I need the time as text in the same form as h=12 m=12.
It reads h=9 m=3
